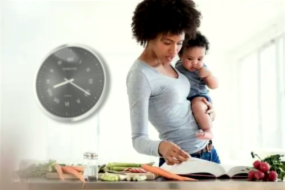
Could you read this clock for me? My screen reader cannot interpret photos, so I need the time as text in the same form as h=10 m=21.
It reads h=8 m=20
